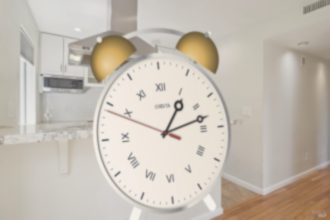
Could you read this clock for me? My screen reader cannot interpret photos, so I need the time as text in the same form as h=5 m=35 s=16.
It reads h=1 m=12 s=49
